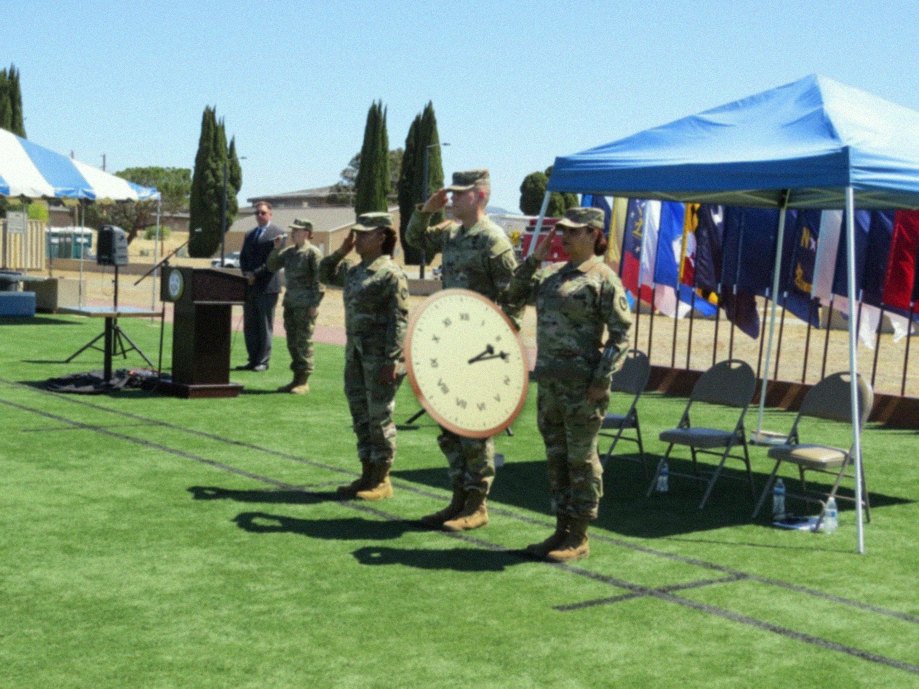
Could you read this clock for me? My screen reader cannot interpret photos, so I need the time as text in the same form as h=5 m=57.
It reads h=2 m=14
